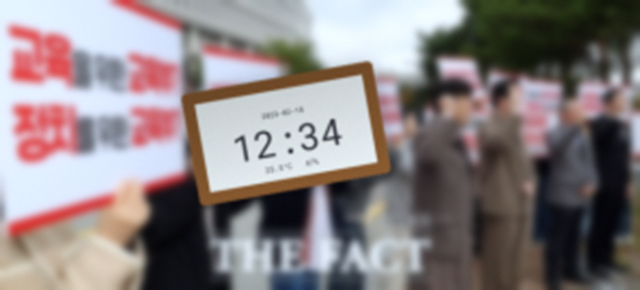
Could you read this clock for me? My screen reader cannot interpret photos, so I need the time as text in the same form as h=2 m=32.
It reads h=12 m=34
